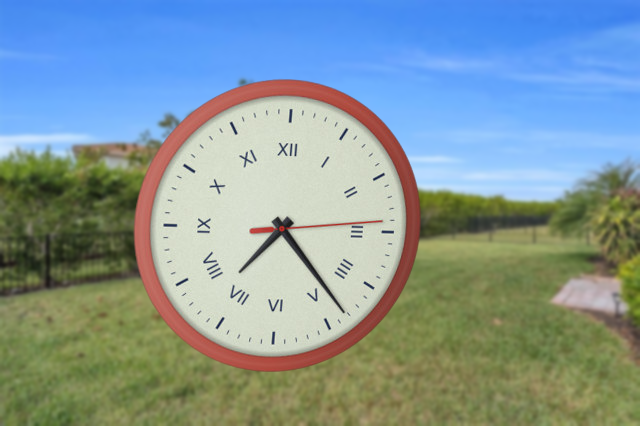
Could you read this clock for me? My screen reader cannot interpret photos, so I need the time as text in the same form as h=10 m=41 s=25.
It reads h=7 m=23 s=14
